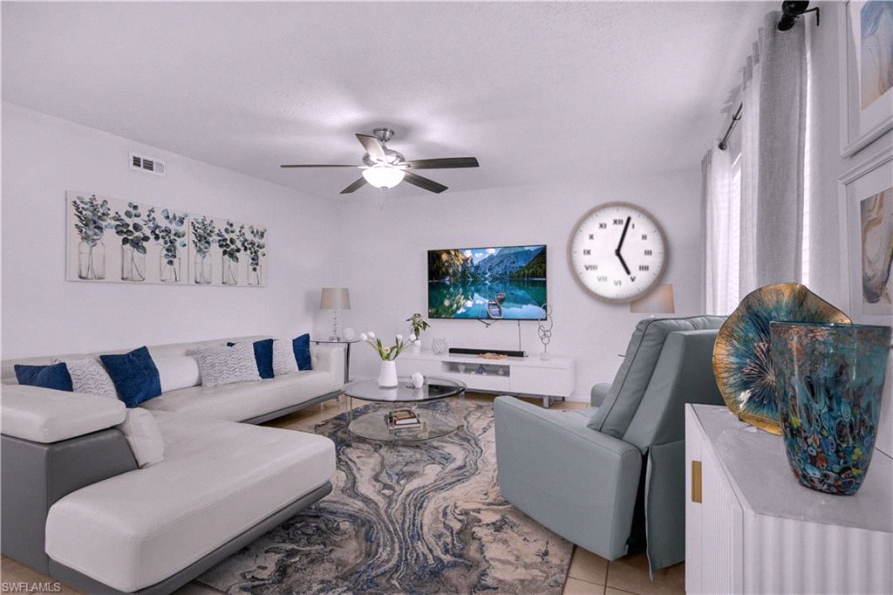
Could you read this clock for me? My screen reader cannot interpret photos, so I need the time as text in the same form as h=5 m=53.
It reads h=5 m=3
